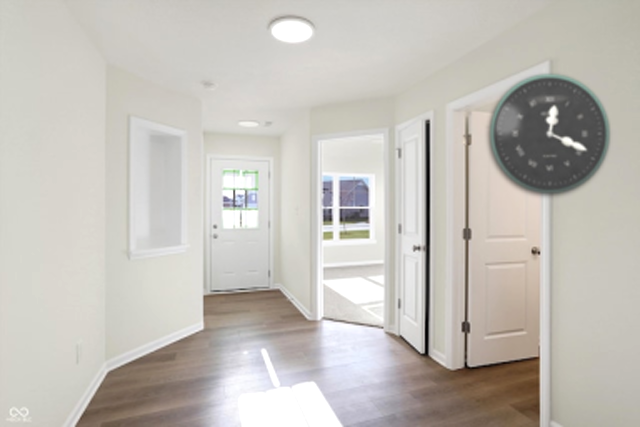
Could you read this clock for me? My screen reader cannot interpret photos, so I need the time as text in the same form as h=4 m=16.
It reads h=12 m=19
